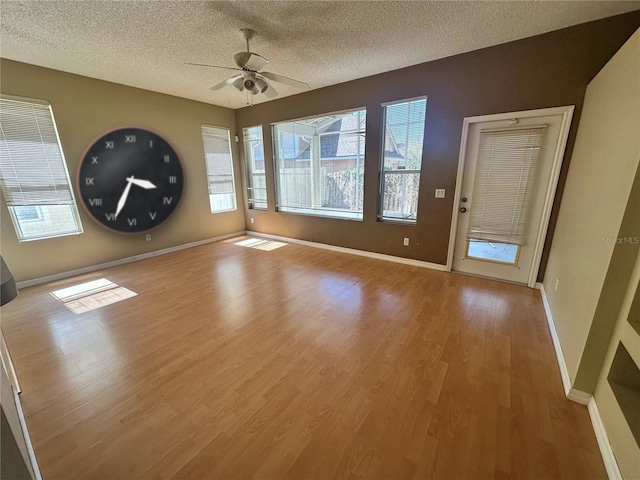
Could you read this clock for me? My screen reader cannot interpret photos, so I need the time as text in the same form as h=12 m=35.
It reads h=3 m=34
